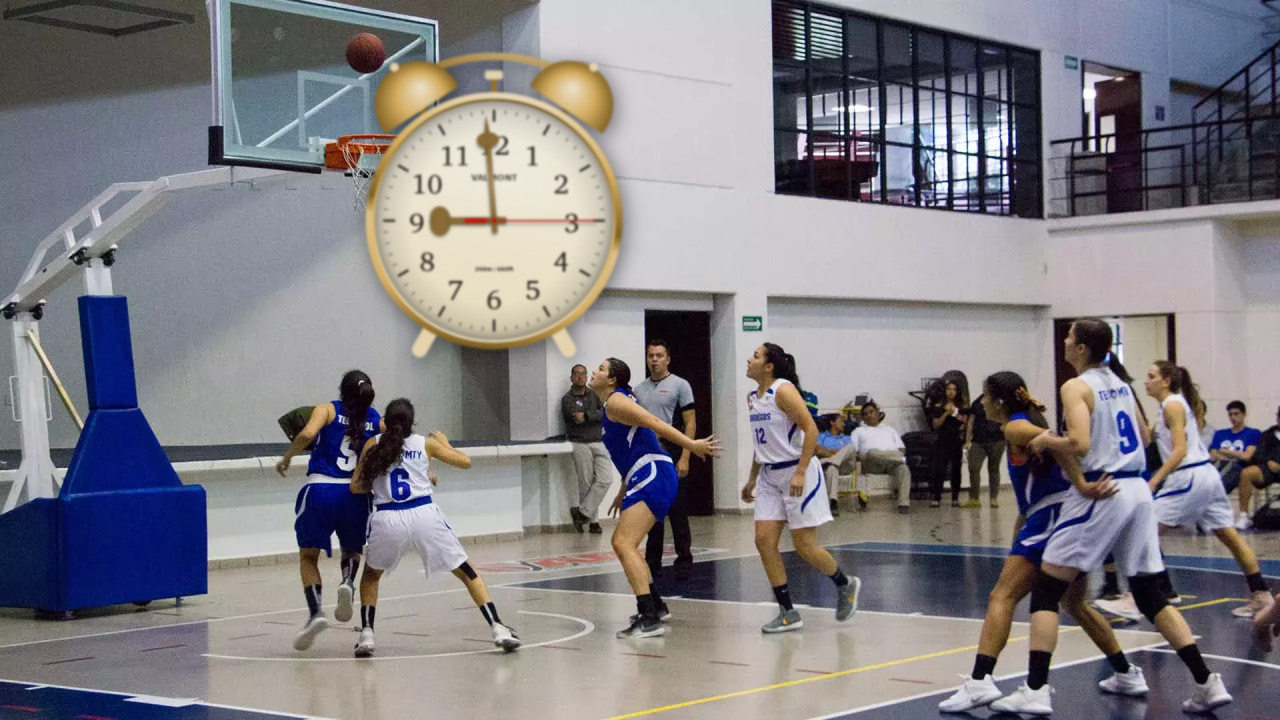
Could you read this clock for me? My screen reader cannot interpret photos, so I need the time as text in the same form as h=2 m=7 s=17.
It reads h=8 m=59 s=15
